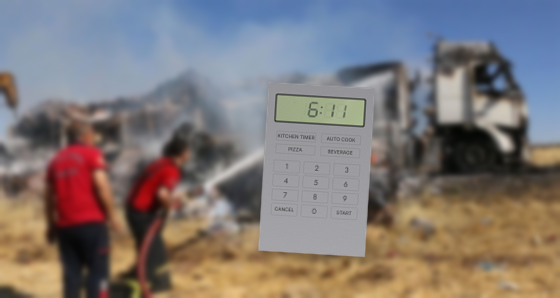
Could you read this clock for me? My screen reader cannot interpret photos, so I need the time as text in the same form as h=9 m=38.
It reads h=6 m=11
